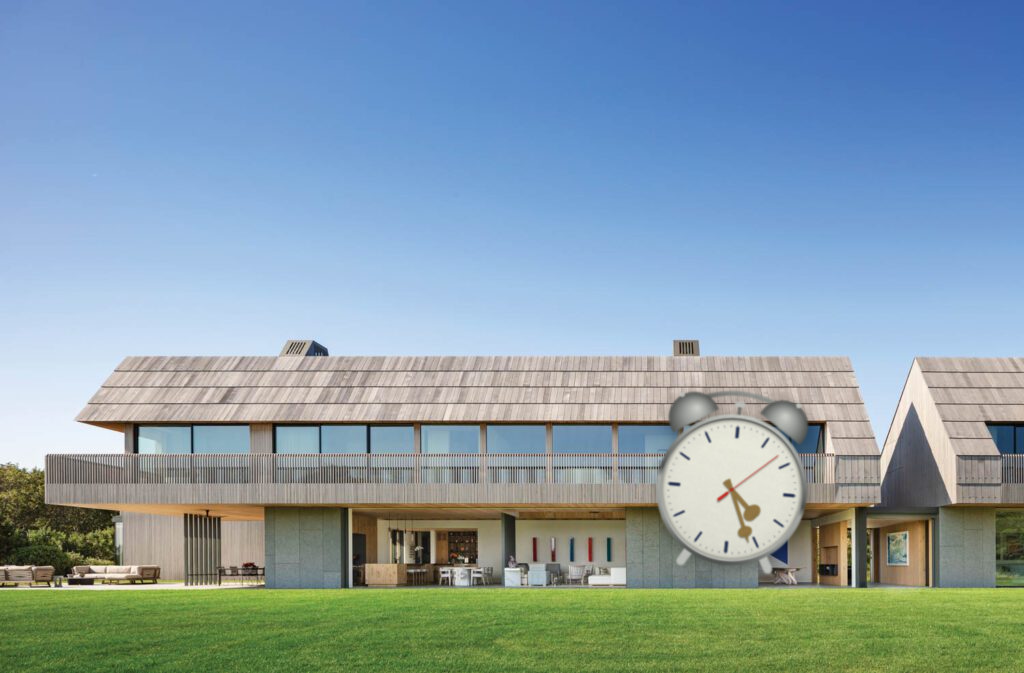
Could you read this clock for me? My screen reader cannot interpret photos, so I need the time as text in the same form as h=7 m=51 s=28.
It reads h=4 m=26 s=8
